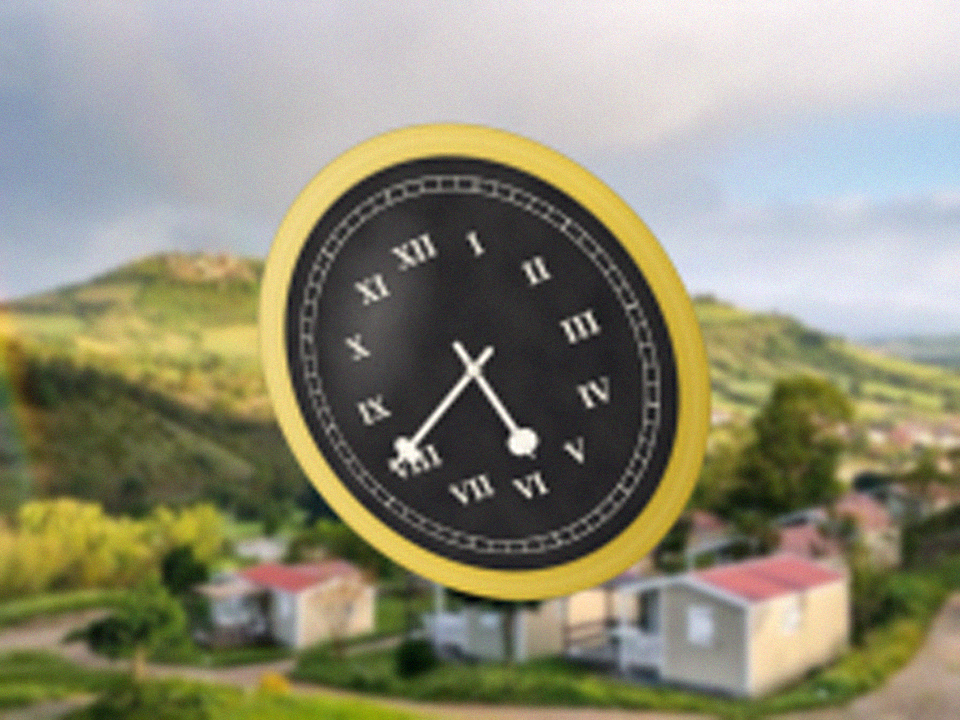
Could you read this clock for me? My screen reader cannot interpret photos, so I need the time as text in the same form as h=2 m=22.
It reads h=5 m=41
